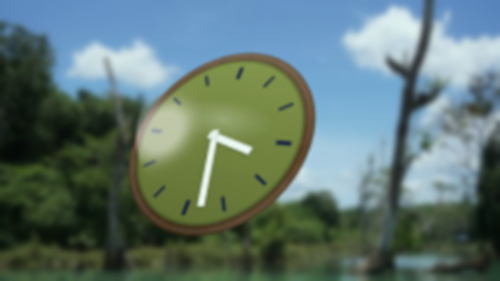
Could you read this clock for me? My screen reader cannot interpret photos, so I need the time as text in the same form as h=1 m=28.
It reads h=3 m=28
